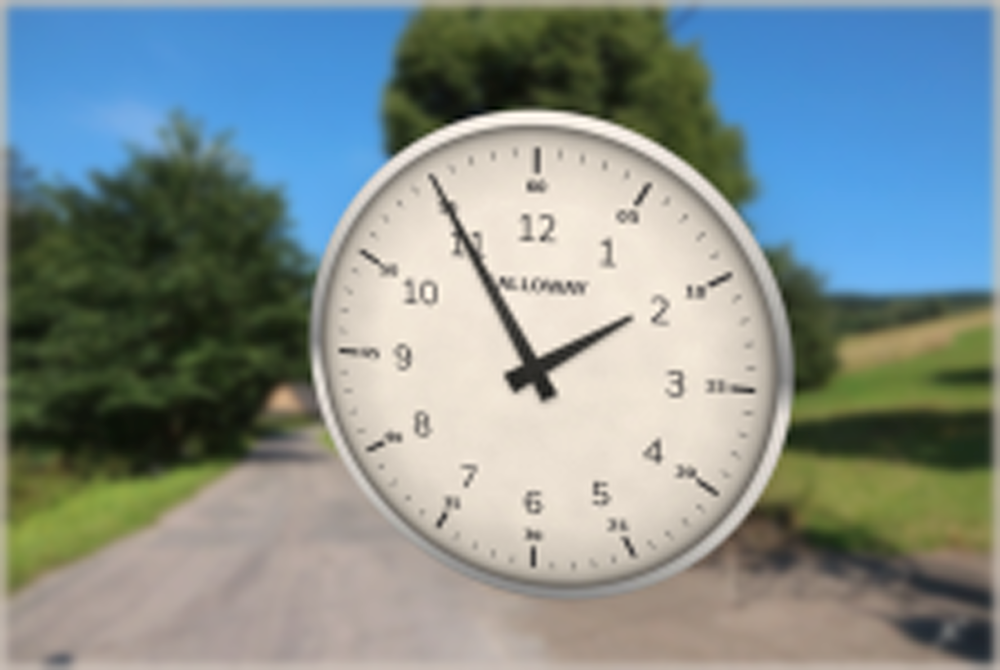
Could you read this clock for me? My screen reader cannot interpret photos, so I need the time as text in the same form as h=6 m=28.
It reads h=1 m=55
